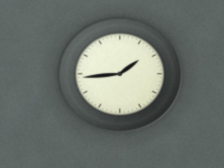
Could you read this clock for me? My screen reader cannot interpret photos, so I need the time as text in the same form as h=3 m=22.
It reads h=1 m=44
